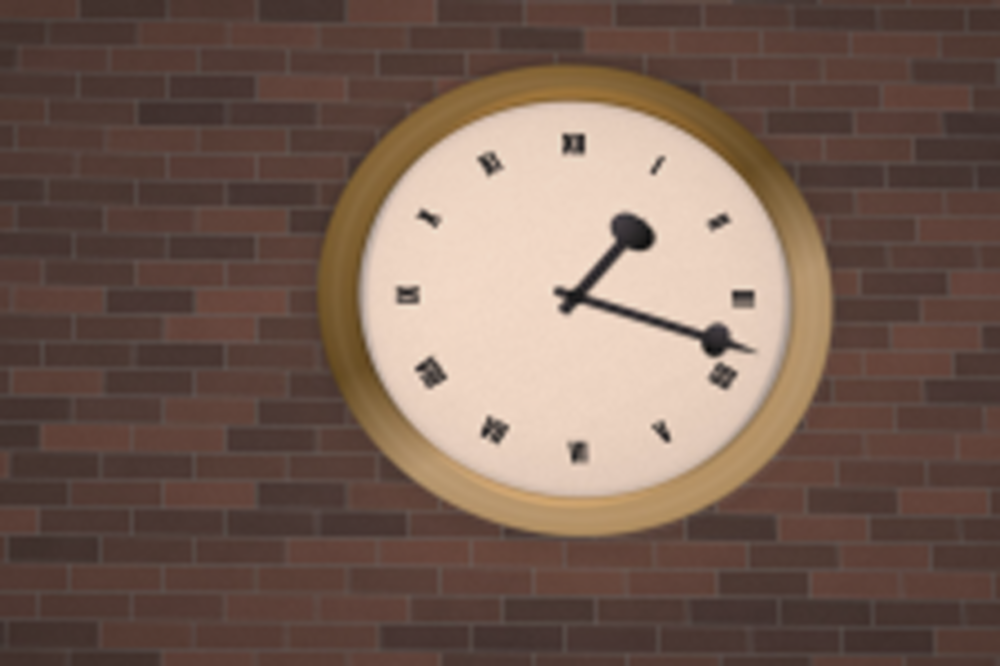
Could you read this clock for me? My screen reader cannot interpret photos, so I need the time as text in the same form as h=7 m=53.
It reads h=1 m=18
